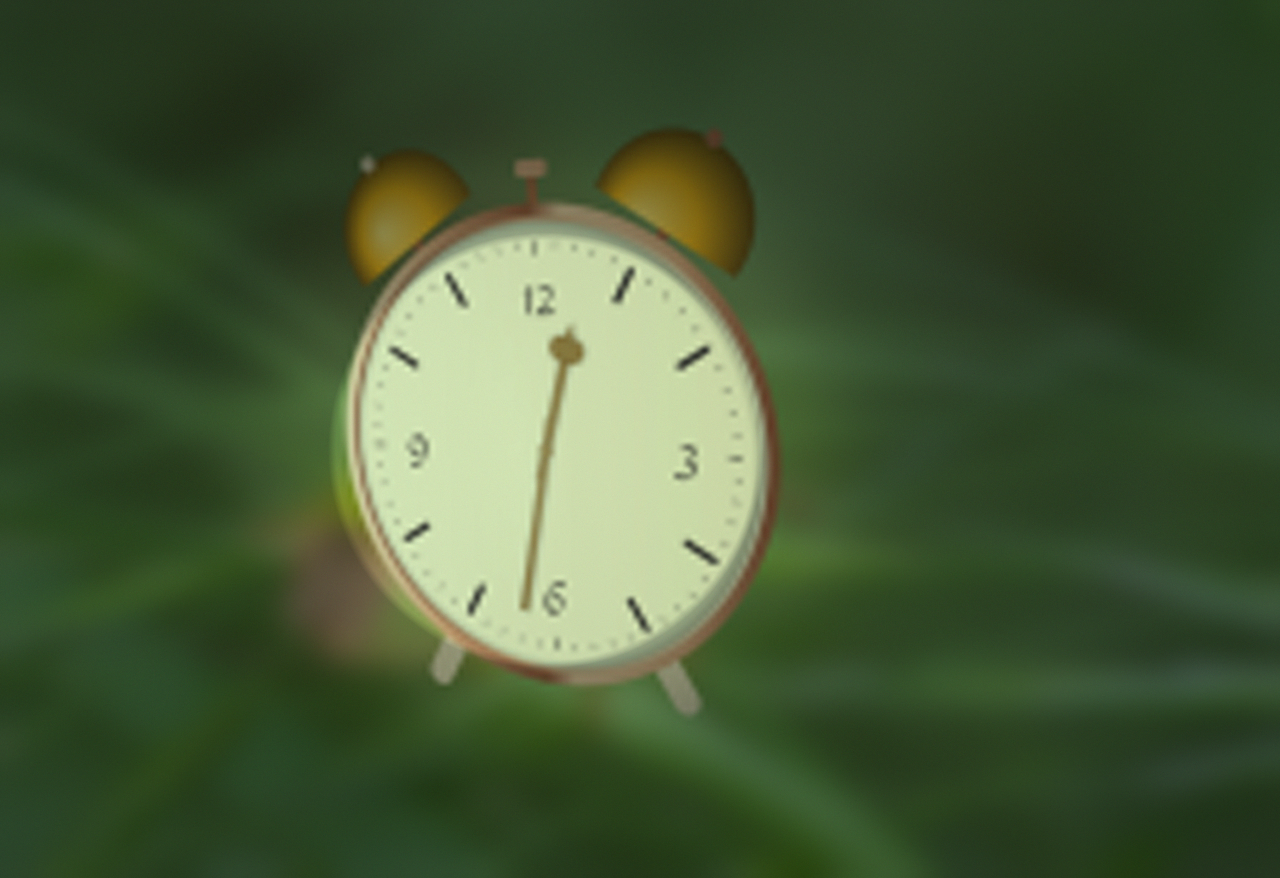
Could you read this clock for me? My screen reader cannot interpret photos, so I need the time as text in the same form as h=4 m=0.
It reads h=12 m=32
